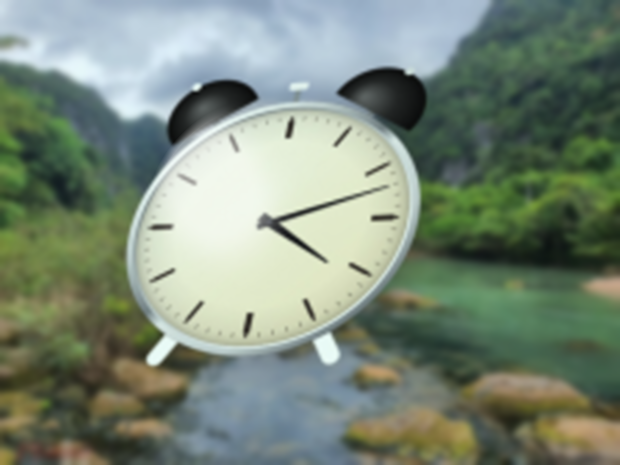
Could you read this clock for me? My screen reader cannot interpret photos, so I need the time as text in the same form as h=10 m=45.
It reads h=4 m=12
